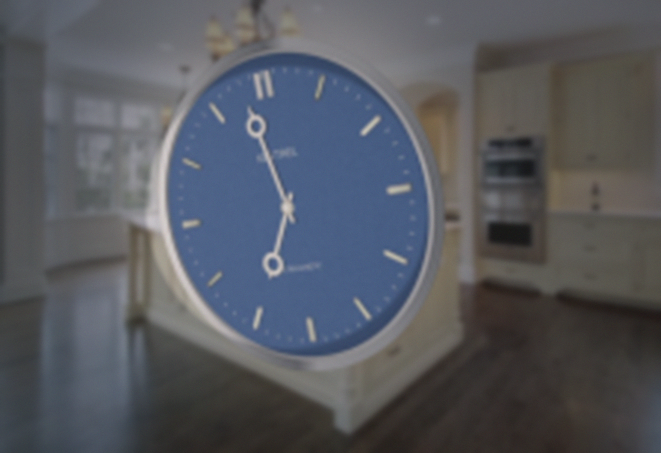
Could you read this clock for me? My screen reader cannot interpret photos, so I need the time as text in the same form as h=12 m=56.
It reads h=6 m=58
